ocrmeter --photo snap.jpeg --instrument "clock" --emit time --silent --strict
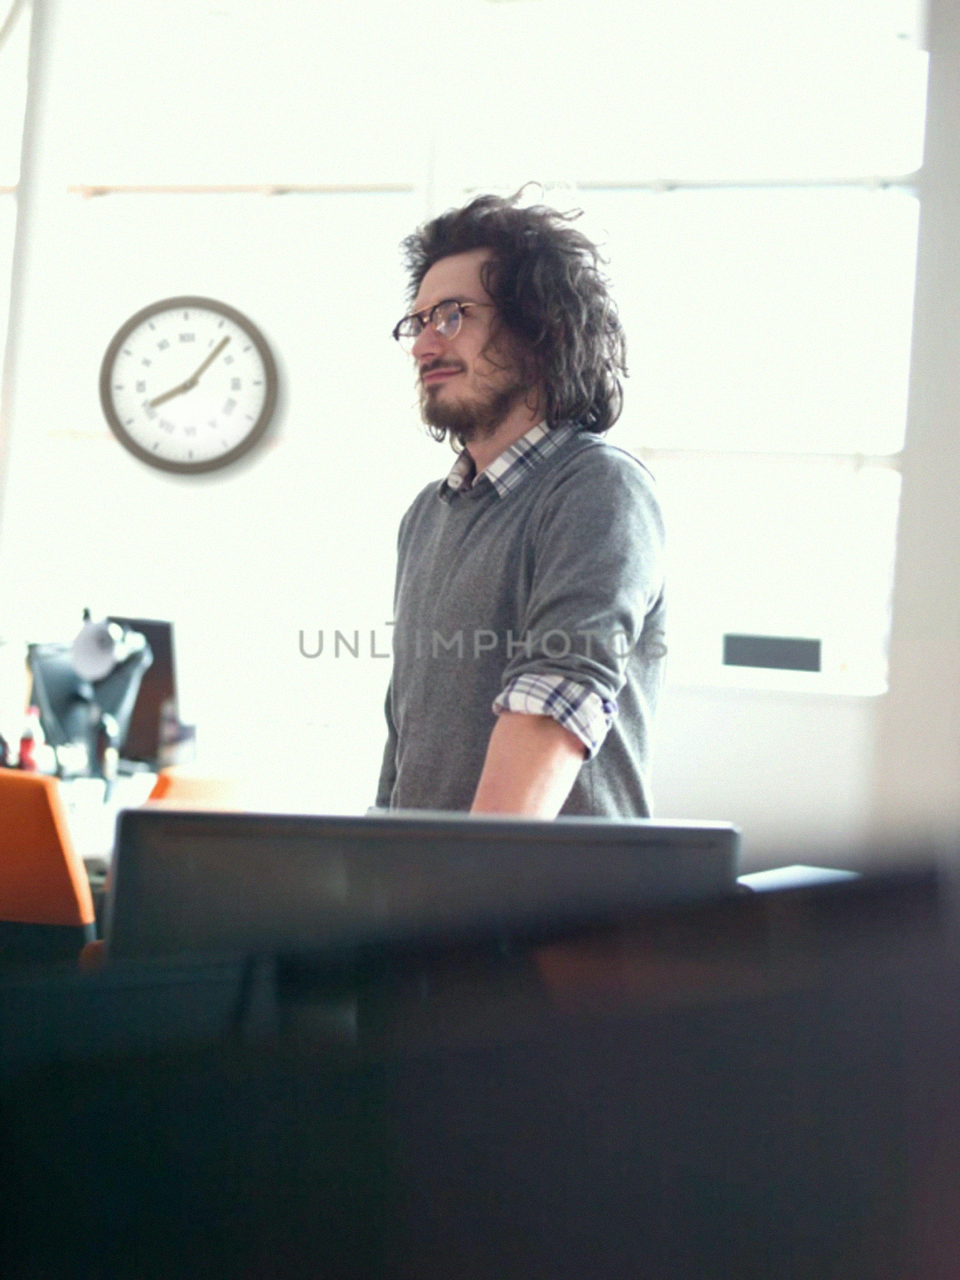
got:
8:07
